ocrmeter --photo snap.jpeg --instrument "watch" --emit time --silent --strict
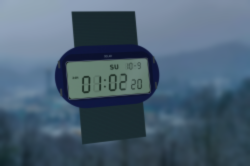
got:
1:02:20
